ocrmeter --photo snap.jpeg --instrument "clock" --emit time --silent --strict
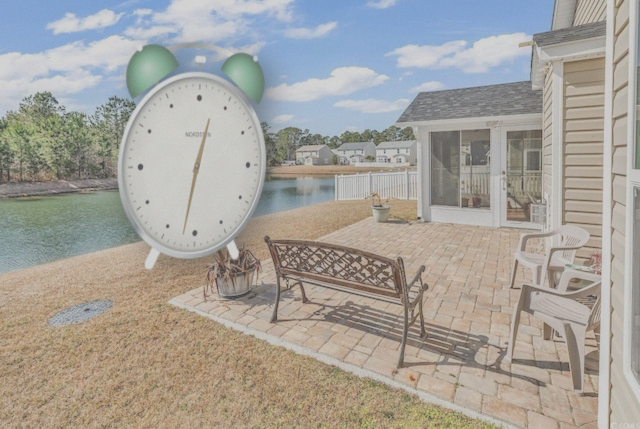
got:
12:32
